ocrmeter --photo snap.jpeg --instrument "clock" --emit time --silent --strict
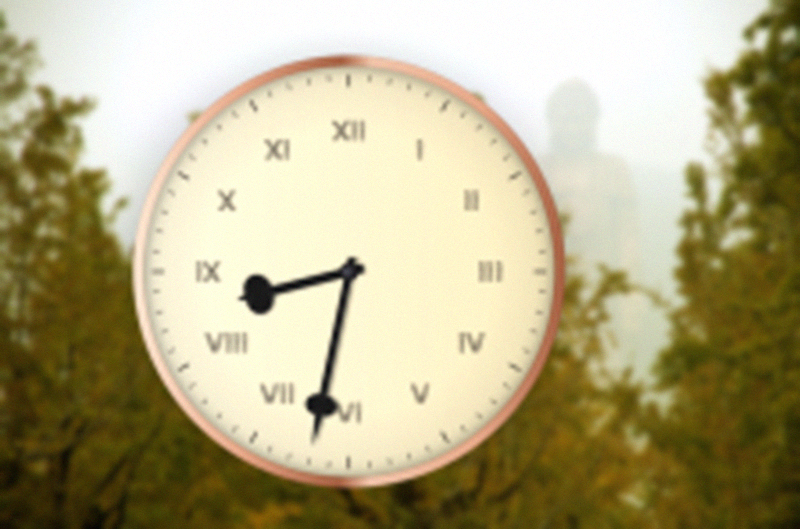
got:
8:32
